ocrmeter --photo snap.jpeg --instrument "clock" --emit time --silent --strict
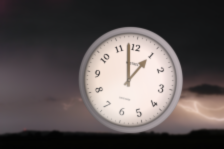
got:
12:58
